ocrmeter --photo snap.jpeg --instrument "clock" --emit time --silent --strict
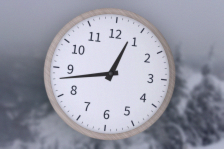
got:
12:43
